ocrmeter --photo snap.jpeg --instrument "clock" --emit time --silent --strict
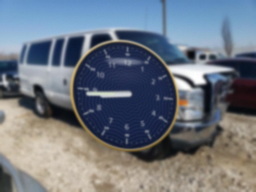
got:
8:44
